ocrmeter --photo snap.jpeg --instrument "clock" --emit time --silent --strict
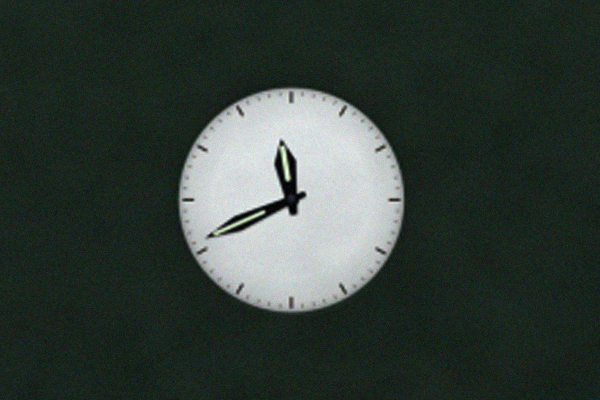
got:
11:41
